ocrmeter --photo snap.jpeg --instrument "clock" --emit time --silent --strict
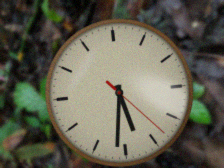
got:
5:31:23
